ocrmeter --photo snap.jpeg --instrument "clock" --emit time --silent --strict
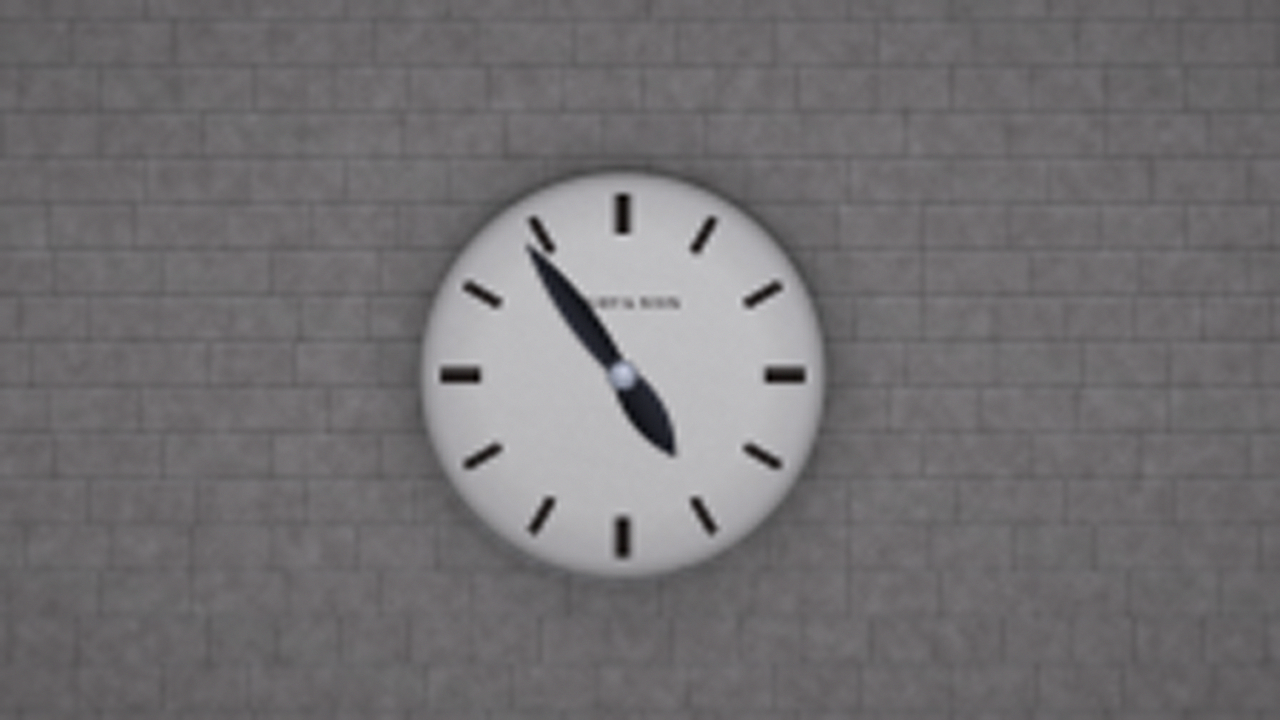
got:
4:54
